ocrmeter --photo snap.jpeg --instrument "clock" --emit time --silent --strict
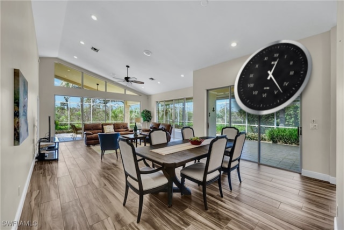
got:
12:23
